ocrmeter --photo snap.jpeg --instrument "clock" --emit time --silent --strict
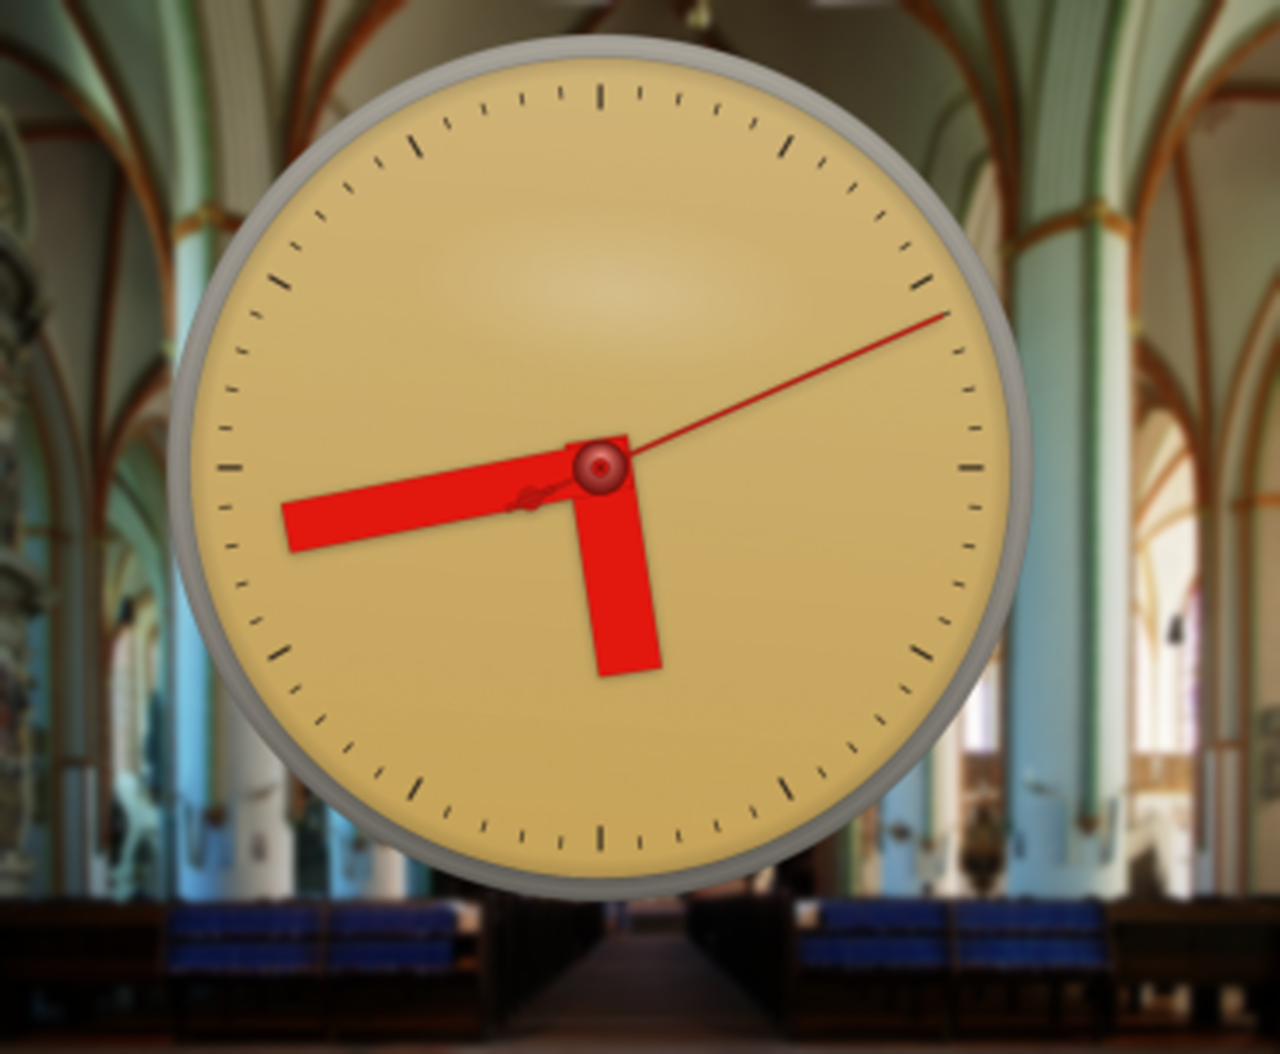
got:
5:43:11
